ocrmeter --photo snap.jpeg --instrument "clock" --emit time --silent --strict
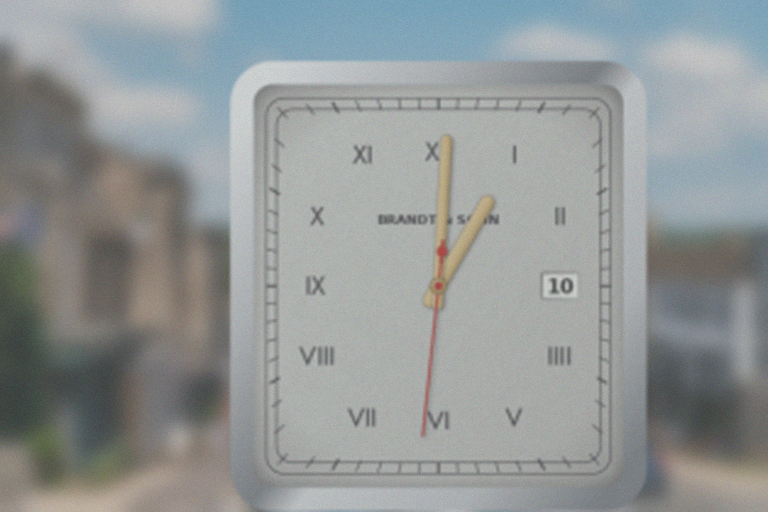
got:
1:00:31
